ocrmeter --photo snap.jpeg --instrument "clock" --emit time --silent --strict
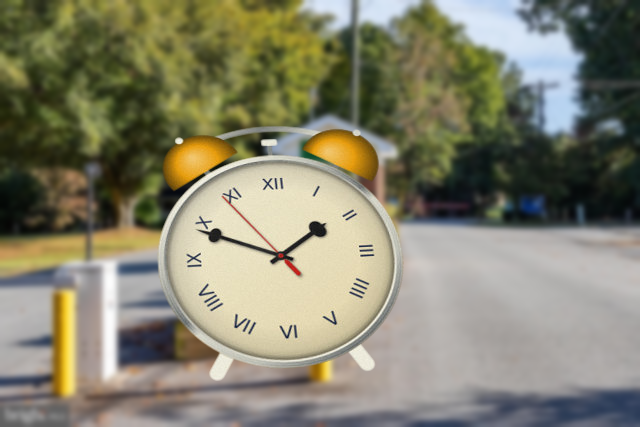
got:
1:48:54
